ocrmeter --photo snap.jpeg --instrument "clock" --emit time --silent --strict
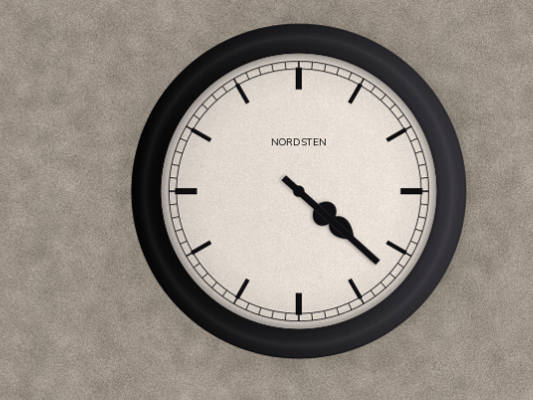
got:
4:22
